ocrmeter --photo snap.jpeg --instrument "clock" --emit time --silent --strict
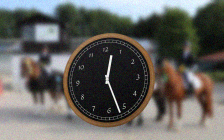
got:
12:27
